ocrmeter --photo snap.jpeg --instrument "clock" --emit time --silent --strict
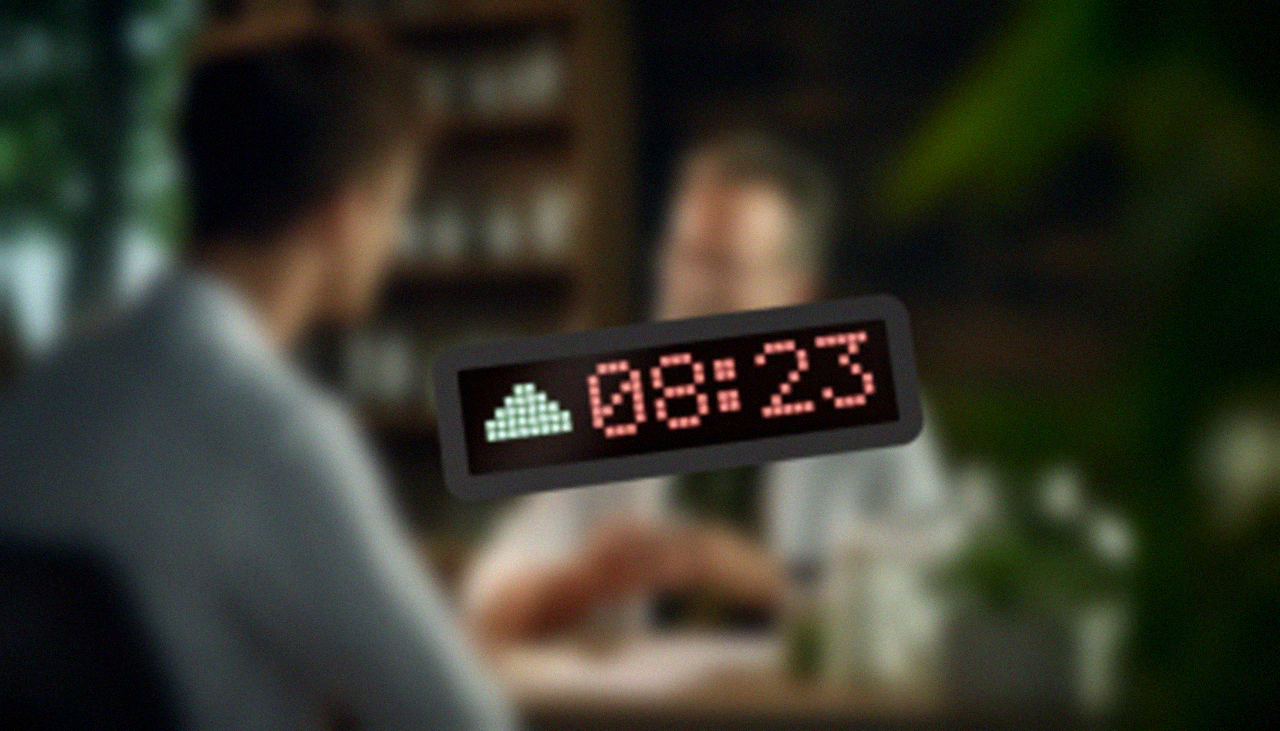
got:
8:23
